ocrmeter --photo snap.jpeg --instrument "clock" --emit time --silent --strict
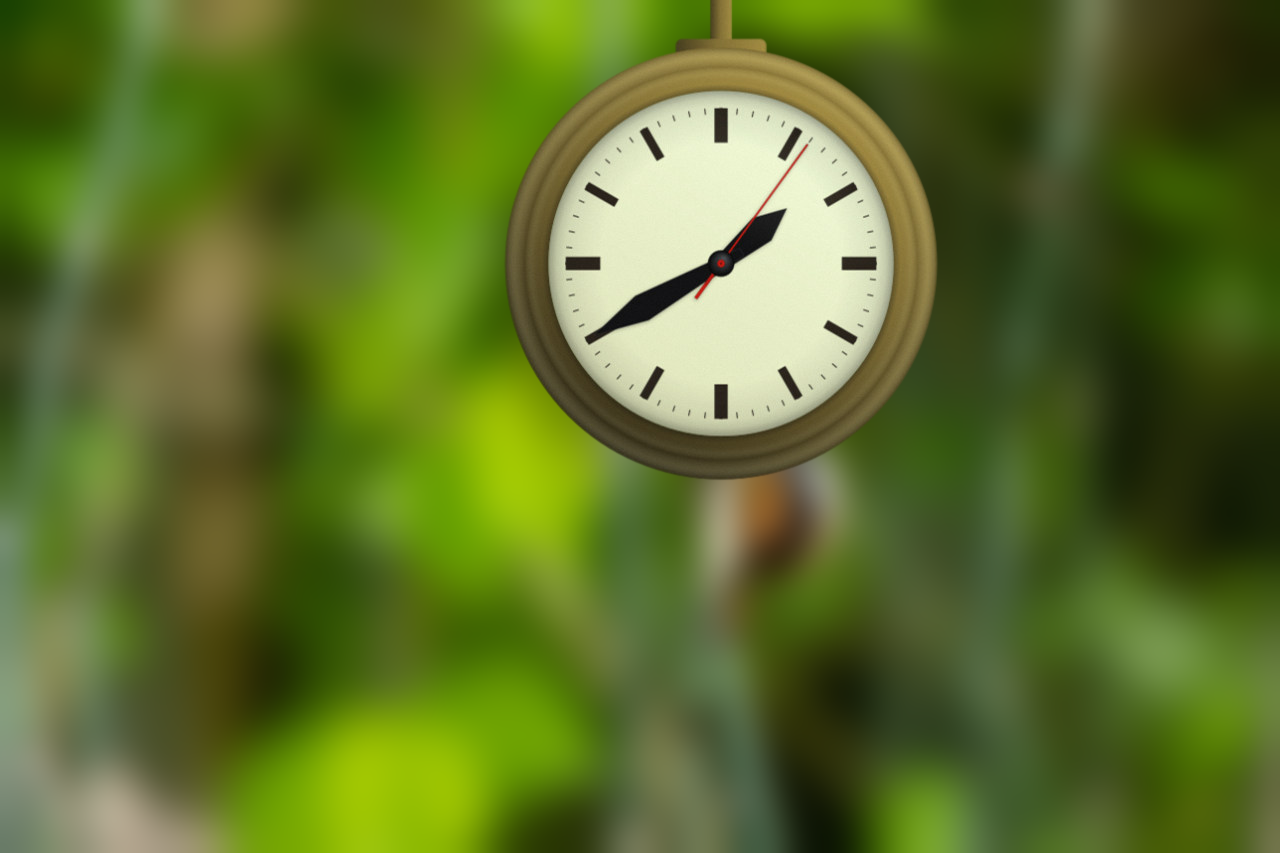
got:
1:40:06
